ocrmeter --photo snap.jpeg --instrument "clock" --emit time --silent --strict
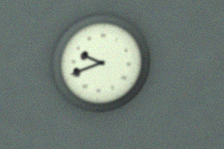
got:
9:41
